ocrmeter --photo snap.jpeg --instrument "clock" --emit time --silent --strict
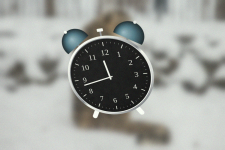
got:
11:43
